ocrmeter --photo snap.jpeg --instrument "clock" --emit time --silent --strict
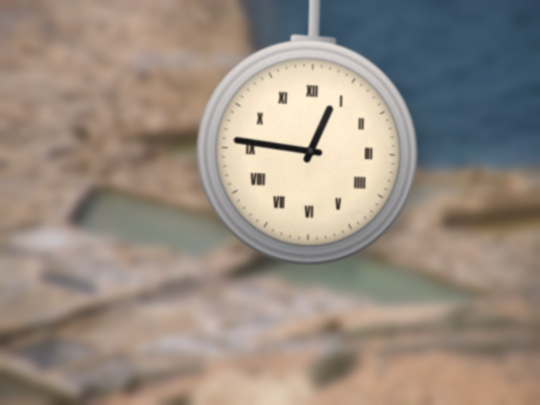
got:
12:46
